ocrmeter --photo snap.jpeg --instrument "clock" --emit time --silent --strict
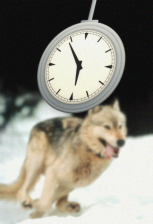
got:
5:54
